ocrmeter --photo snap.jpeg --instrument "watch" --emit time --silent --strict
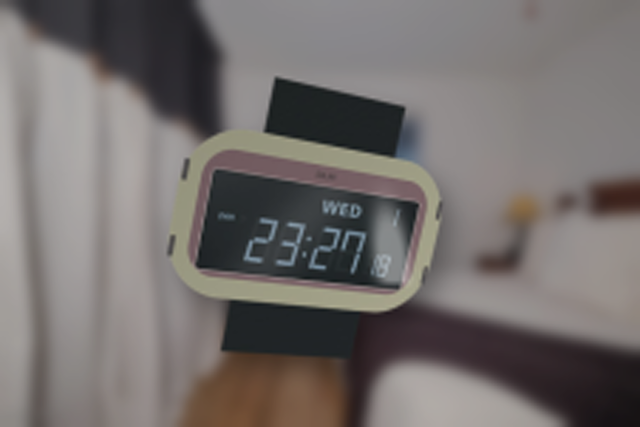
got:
23:27:18
